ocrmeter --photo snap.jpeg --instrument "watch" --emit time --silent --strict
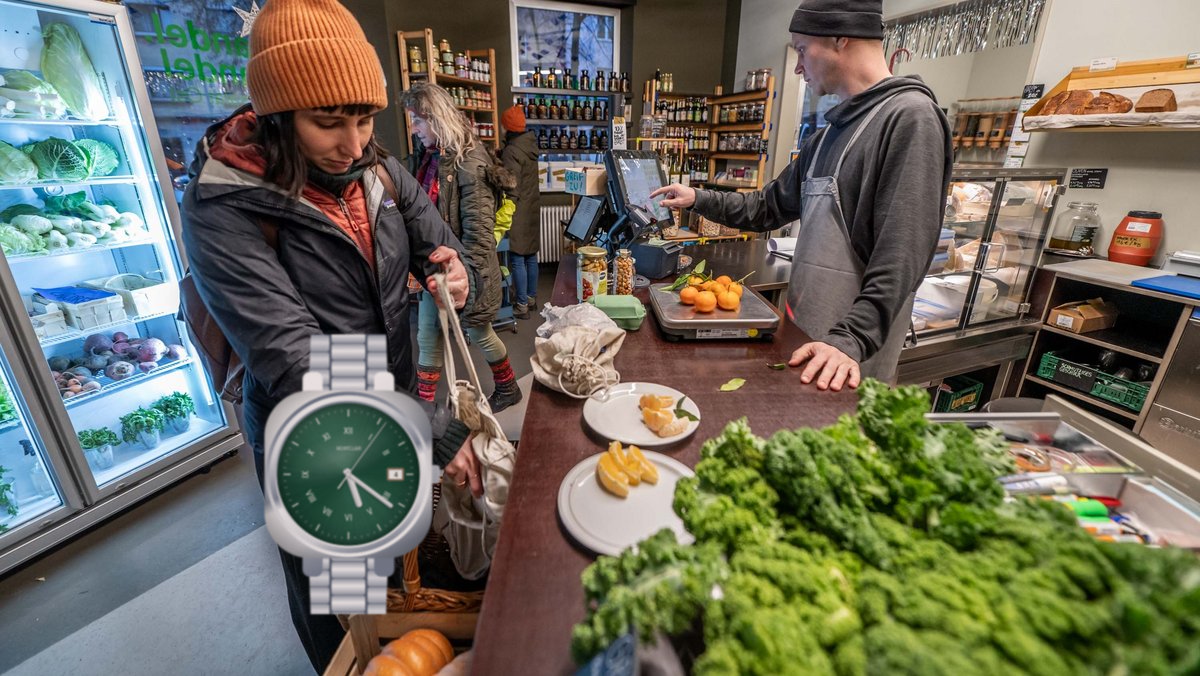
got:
5:21:06
